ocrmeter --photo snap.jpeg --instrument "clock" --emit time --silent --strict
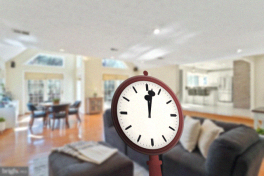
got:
12:02
